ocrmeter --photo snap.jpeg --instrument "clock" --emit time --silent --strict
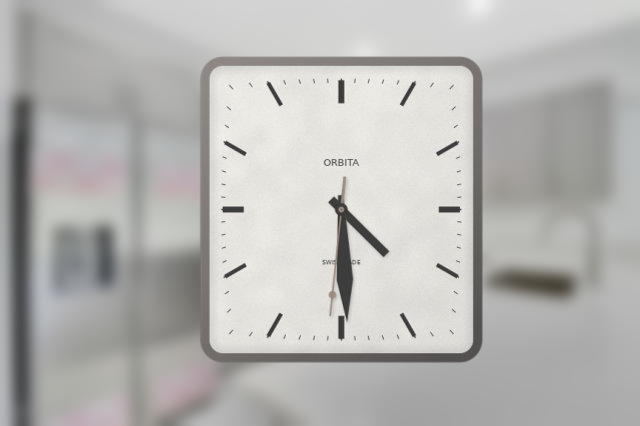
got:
4:29:31
